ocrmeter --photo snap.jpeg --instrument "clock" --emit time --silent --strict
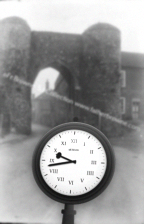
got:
9:43
